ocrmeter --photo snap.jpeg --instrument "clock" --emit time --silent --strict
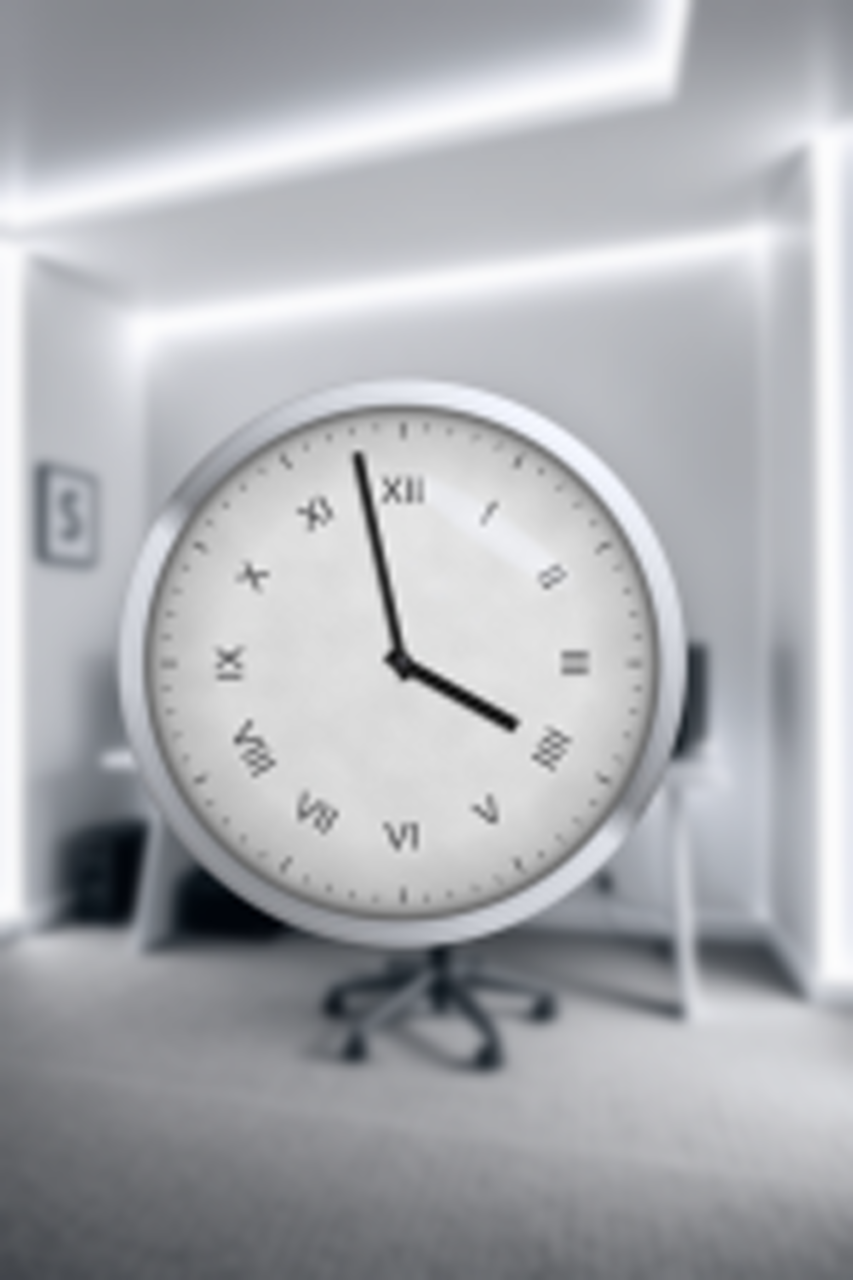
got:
3:58
